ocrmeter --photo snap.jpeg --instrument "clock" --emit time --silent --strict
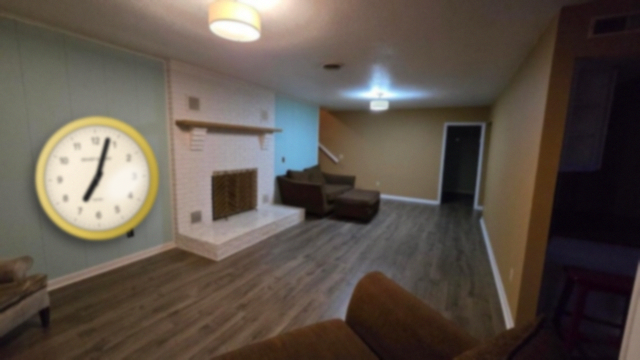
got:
7:03
